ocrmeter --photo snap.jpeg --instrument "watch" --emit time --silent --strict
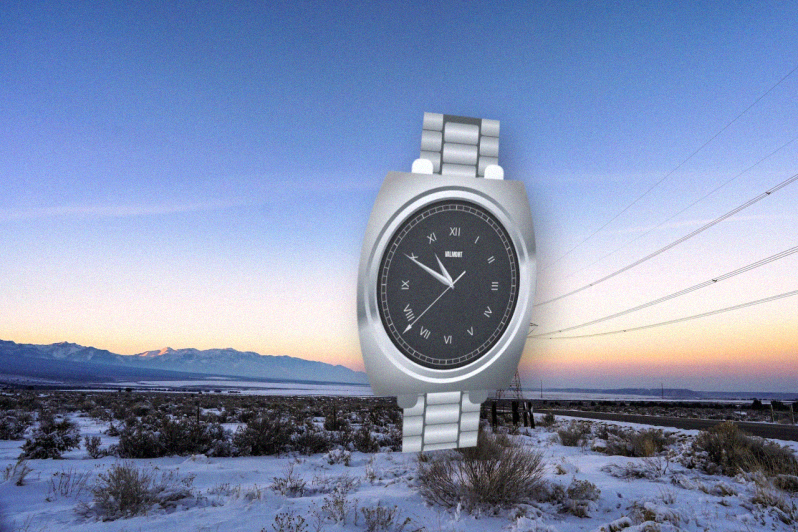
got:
10:49:38
